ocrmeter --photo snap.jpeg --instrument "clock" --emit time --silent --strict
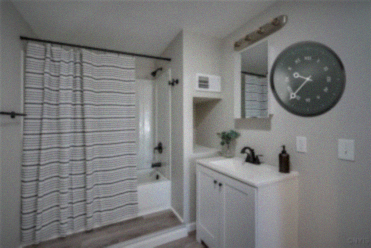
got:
9:37
